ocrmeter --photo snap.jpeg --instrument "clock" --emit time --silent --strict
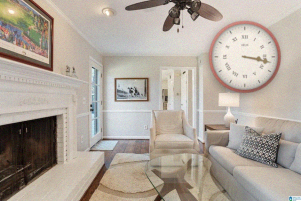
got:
3:17
